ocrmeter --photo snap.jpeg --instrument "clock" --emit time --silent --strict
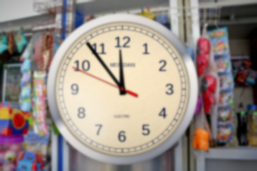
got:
11:53:49
